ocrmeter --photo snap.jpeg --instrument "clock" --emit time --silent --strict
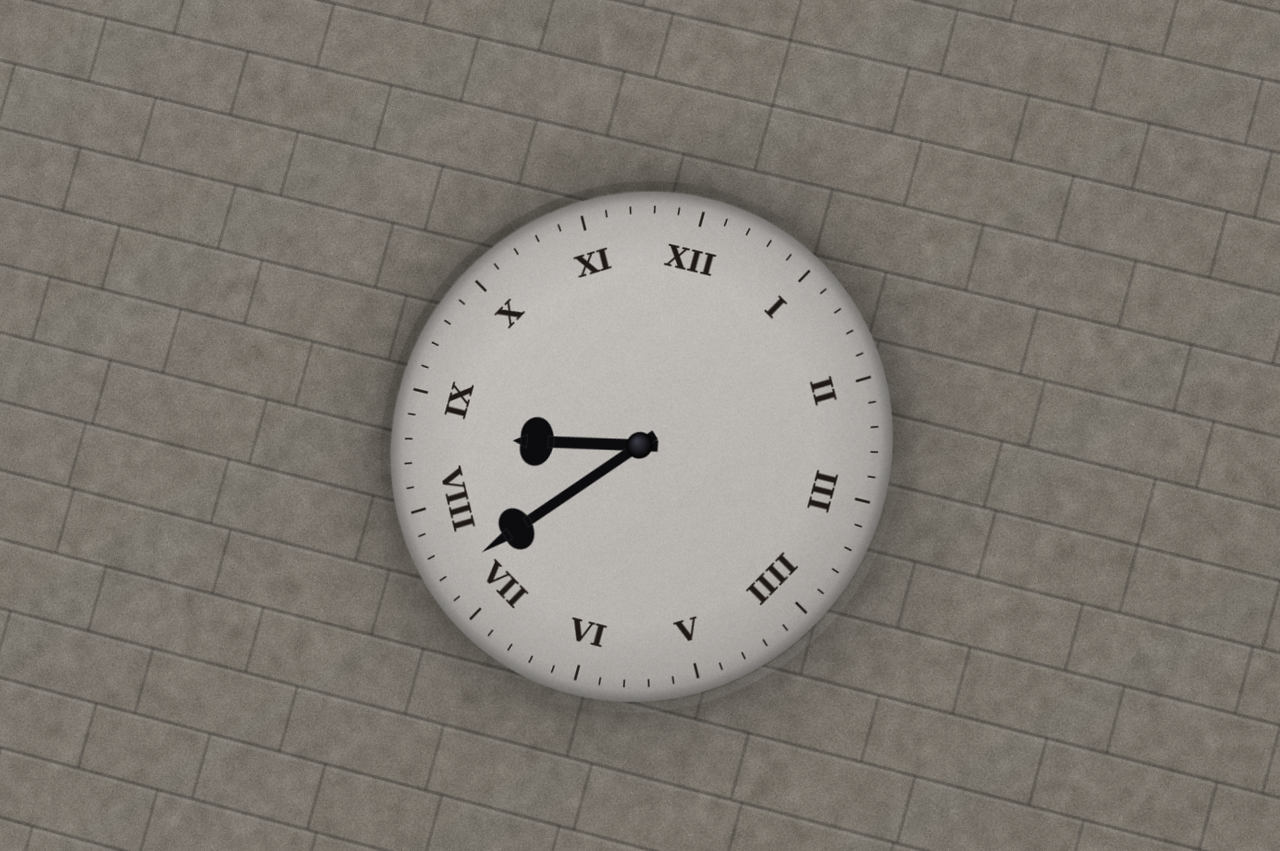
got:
8:37
